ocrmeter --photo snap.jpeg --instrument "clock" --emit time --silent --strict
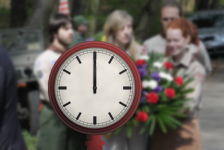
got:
12:00
